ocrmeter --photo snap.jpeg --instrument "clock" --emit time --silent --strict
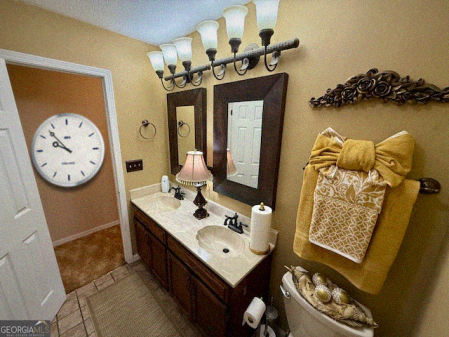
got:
9:53
